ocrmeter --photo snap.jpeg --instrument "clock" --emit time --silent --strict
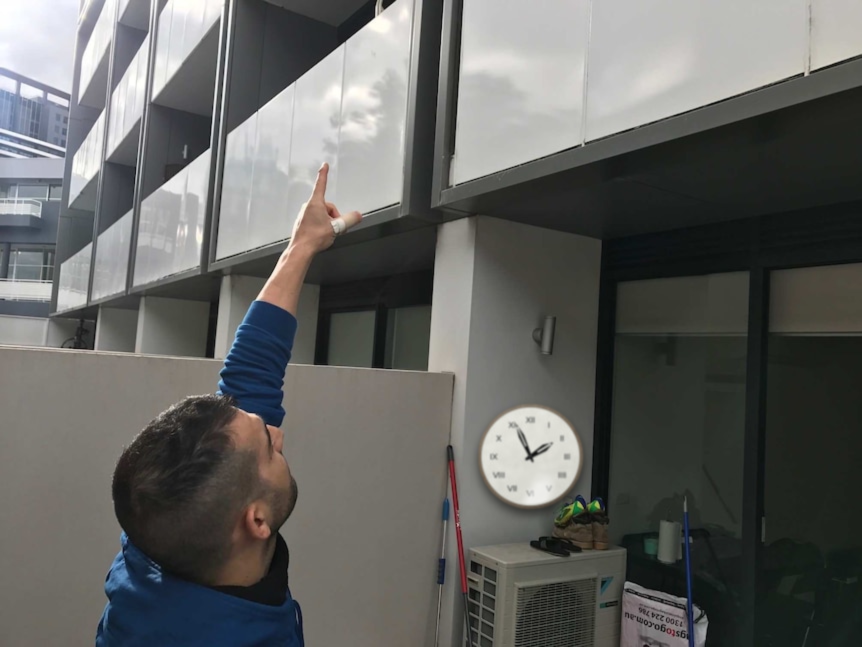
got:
1:56
